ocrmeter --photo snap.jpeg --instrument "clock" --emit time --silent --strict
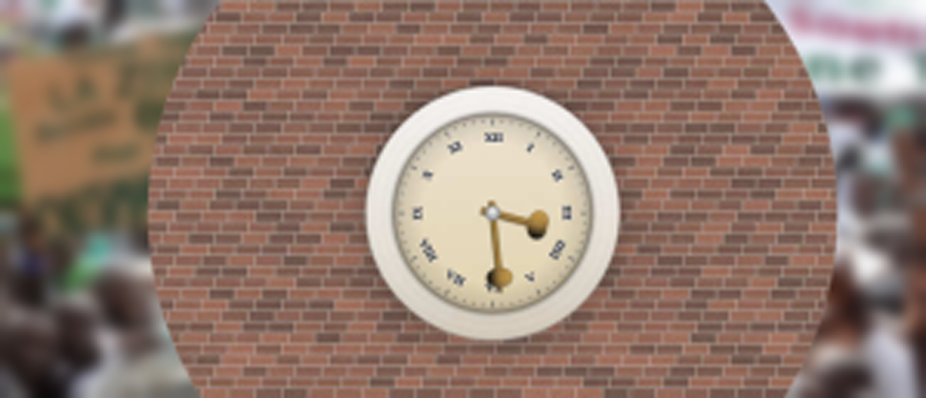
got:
3:29
